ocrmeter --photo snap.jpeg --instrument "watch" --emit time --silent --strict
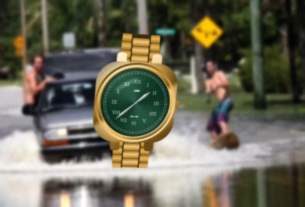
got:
1:38
